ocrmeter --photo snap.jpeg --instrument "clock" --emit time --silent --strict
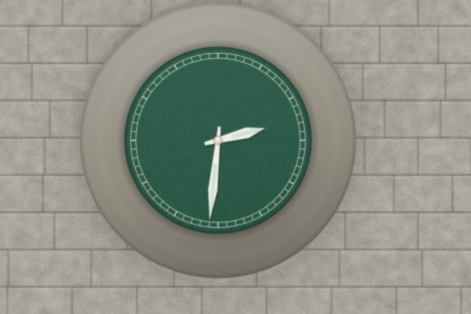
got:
2:31
